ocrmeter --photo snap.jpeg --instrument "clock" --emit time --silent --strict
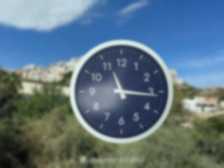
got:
11:16
